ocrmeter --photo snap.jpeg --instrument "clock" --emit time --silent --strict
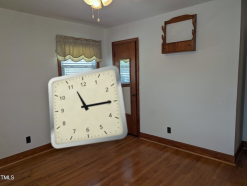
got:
11:15
